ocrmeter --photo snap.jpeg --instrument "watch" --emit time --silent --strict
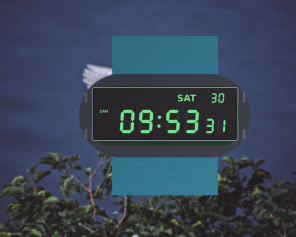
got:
9:53:31
